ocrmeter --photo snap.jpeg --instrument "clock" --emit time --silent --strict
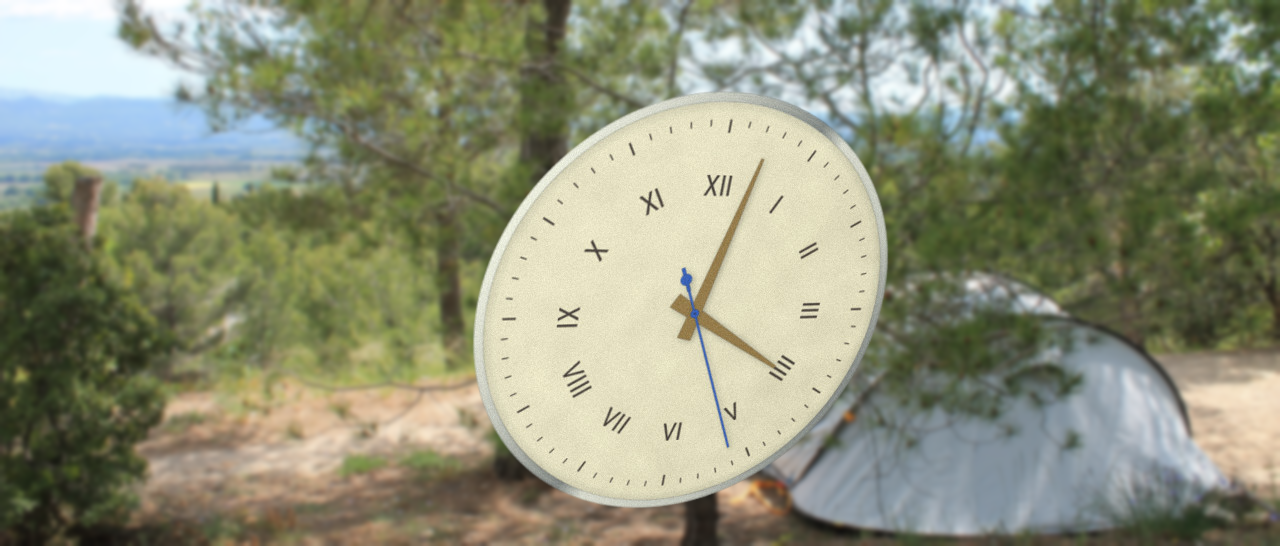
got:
4:02:26
